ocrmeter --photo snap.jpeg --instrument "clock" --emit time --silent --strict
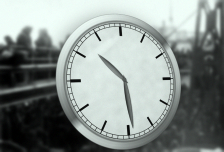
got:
10:29
